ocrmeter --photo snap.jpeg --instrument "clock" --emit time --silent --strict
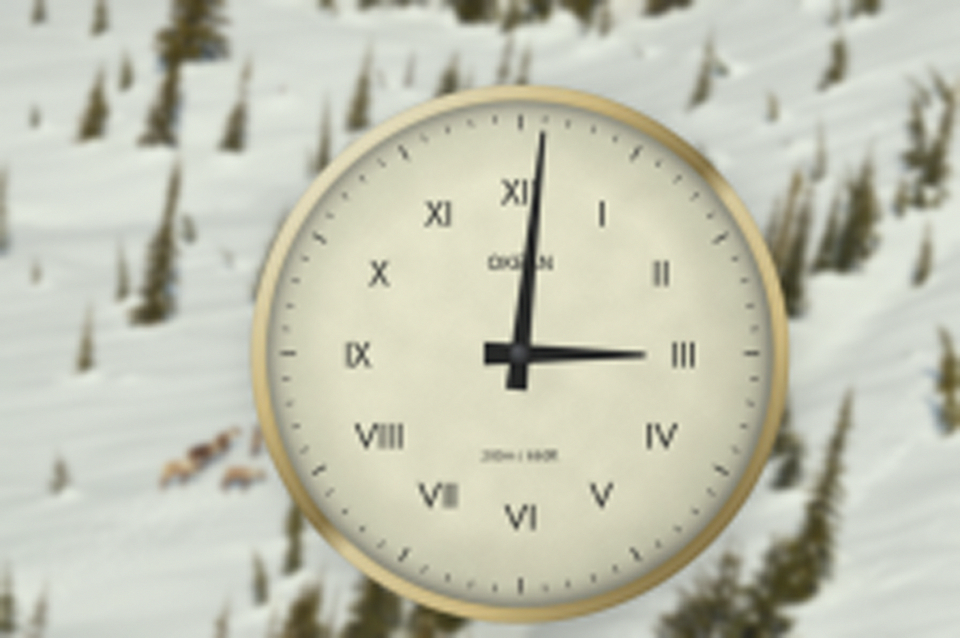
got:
3:01
